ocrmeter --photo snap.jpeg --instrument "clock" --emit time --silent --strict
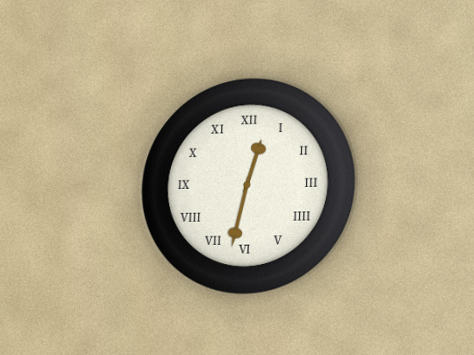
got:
12:32
